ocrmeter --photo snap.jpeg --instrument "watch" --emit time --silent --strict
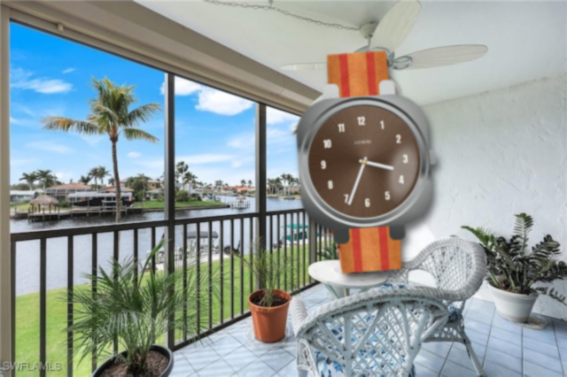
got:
3:34
